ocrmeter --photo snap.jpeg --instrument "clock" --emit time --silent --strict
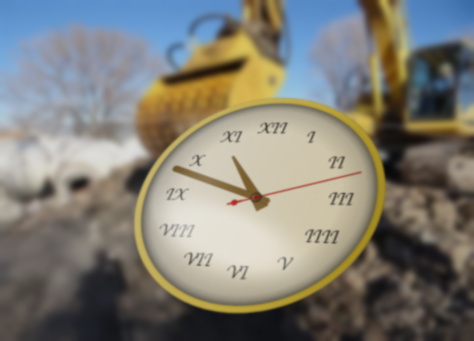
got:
10:48:12
